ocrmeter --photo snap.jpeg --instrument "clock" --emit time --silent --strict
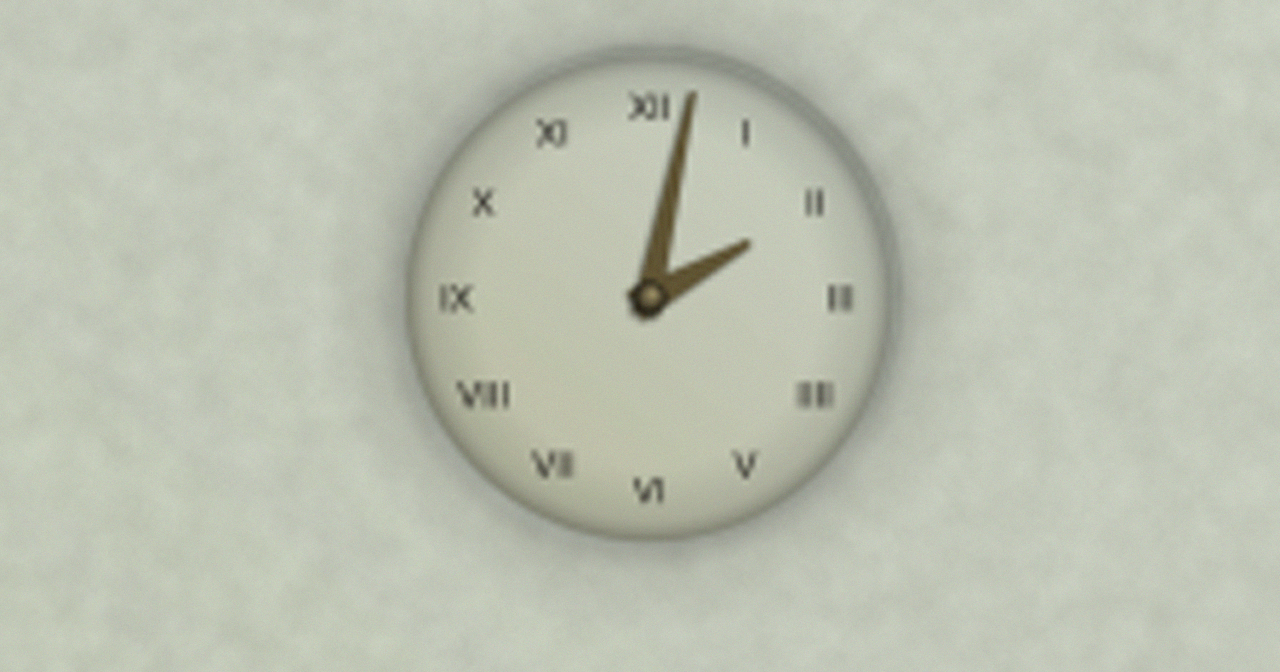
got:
2:02
